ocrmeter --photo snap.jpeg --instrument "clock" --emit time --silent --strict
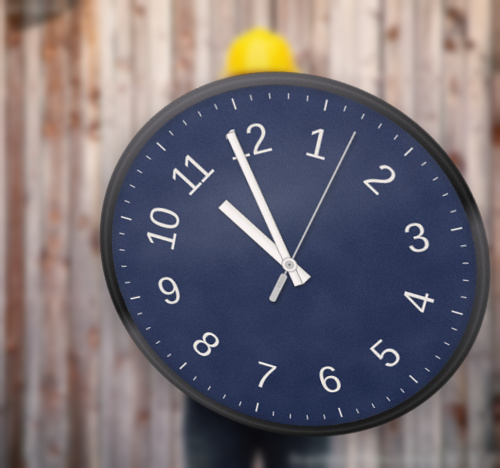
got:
10:59:07
